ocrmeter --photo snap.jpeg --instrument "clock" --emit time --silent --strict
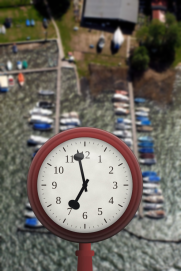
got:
6:58
